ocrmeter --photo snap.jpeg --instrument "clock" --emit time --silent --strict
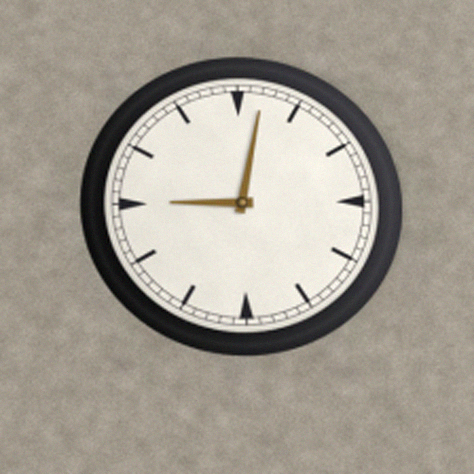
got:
9:02
